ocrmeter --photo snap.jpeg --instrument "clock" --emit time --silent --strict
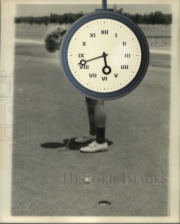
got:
5:42
